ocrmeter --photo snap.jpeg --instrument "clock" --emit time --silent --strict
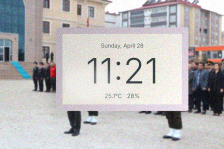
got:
11:21
